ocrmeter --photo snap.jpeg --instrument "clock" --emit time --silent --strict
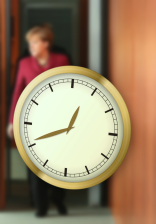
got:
12:41
